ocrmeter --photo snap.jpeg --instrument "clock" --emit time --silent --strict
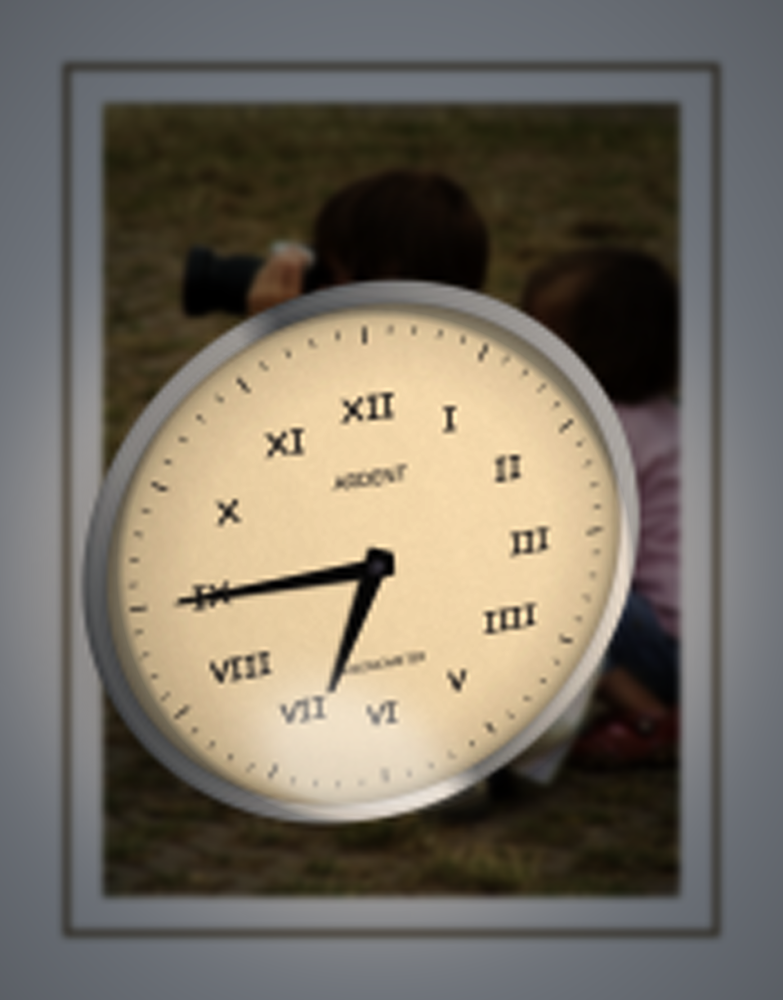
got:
6:45
